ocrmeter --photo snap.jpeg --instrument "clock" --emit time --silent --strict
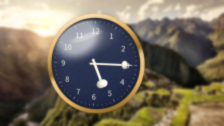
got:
5:15
